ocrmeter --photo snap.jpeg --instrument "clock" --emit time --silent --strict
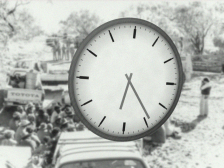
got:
6:24
